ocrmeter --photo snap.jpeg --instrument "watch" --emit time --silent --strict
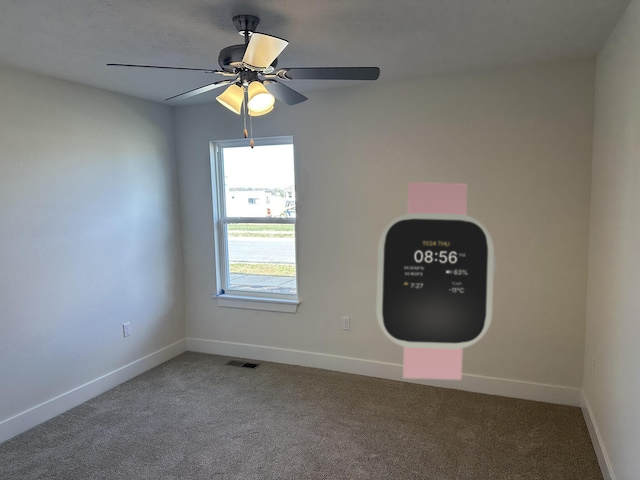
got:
8:56
